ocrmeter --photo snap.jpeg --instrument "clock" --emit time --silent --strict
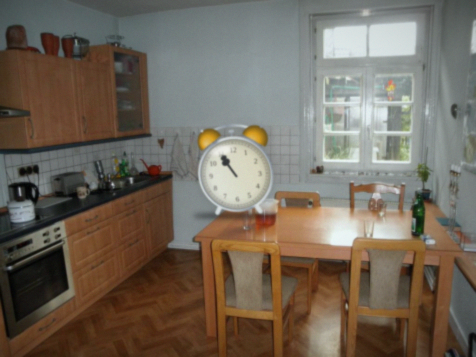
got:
10:55
